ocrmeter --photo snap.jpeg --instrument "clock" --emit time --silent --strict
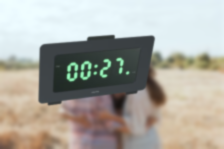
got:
0:27
